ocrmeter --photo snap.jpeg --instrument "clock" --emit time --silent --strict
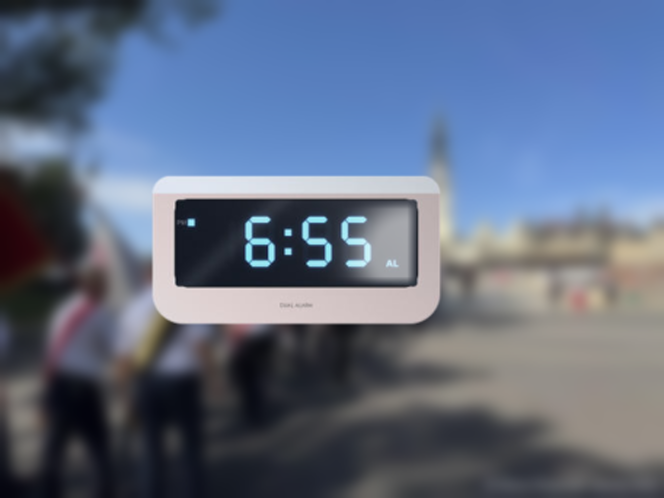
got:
6:55
